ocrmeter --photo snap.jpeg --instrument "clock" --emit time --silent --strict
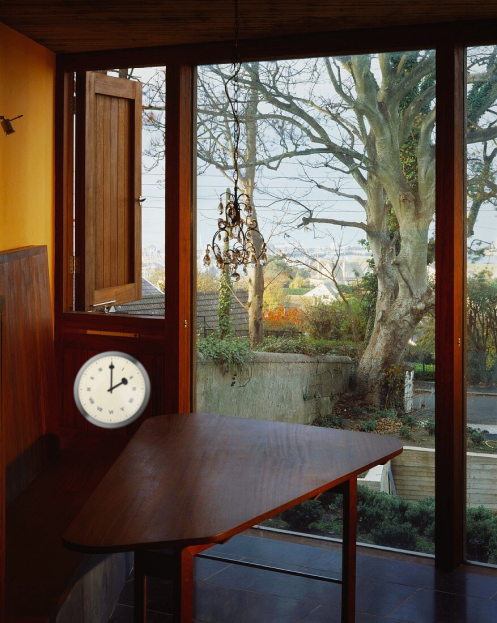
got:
2:00
